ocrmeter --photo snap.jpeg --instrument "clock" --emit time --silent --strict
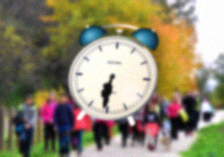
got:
6:31
